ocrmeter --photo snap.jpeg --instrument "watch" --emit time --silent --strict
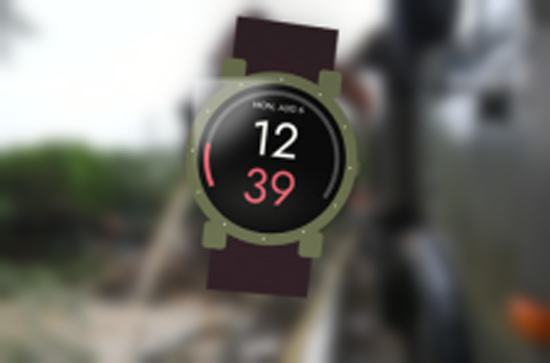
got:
12:39
